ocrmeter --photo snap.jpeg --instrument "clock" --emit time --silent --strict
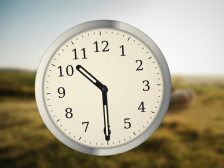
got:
10:30
